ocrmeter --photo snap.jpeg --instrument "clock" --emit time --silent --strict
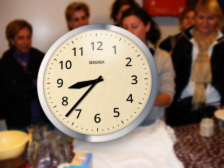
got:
8:37
